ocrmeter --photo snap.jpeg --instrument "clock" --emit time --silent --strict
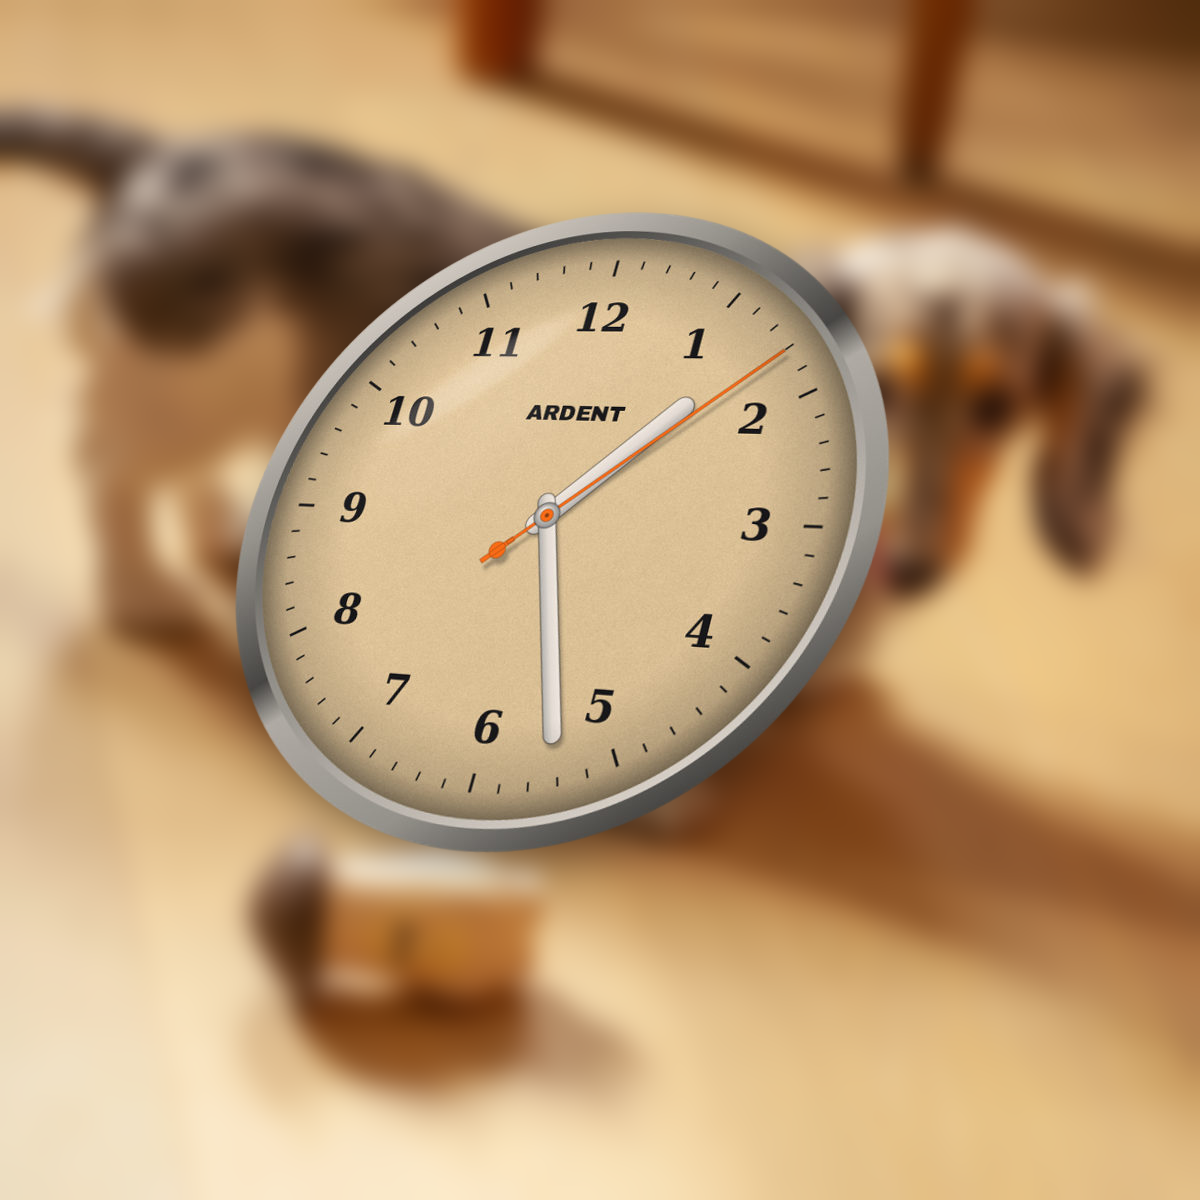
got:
1:27:08
